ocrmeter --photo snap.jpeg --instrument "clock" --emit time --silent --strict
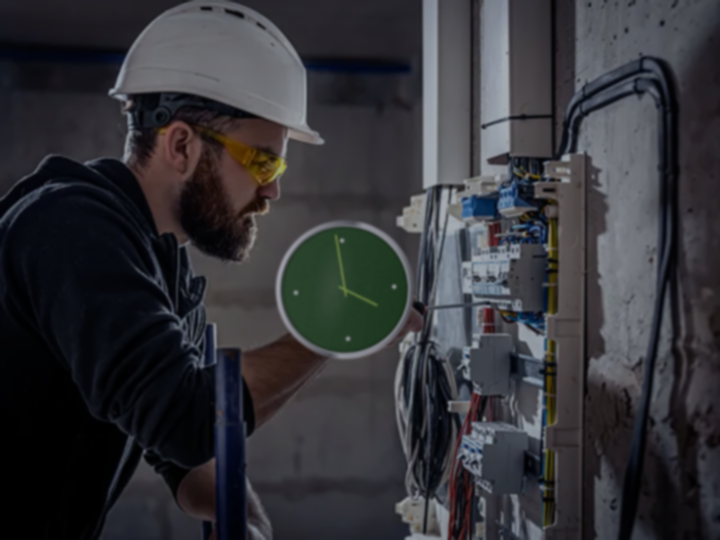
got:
3:59
